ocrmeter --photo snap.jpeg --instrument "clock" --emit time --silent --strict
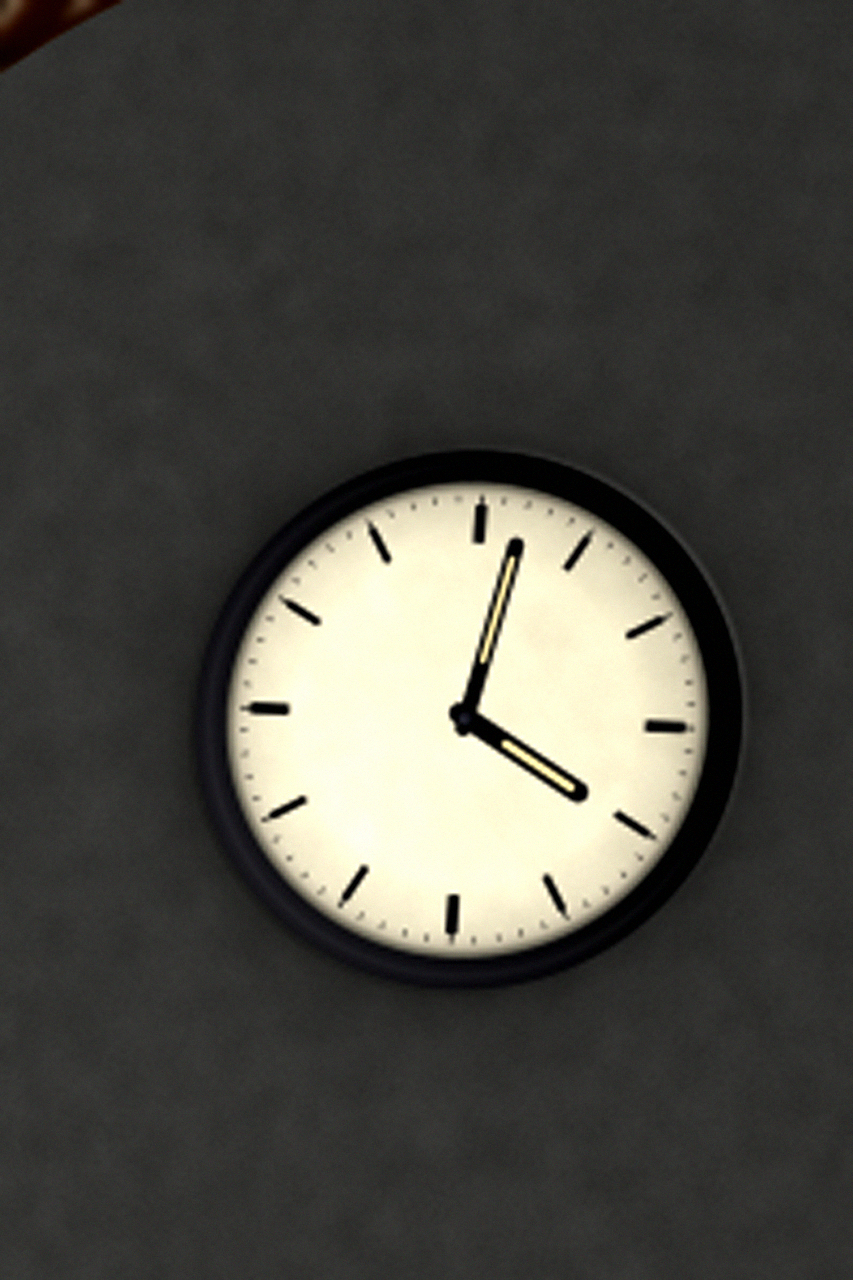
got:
4:02
